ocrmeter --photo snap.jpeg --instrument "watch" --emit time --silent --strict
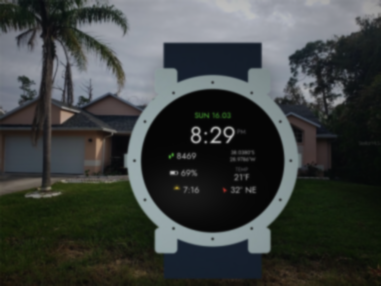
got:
8:29
